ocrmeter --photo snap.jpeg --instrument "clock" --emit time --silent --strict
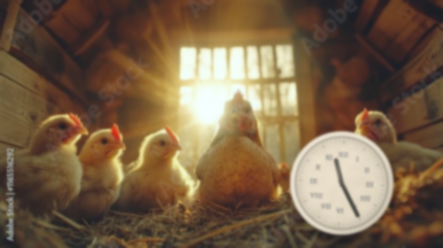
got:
11:25
